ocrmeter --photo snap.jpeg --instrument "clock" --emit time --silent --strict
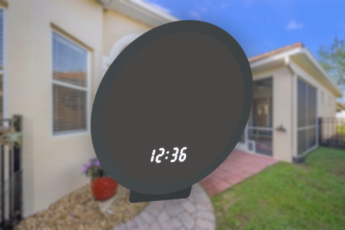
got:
12:36
